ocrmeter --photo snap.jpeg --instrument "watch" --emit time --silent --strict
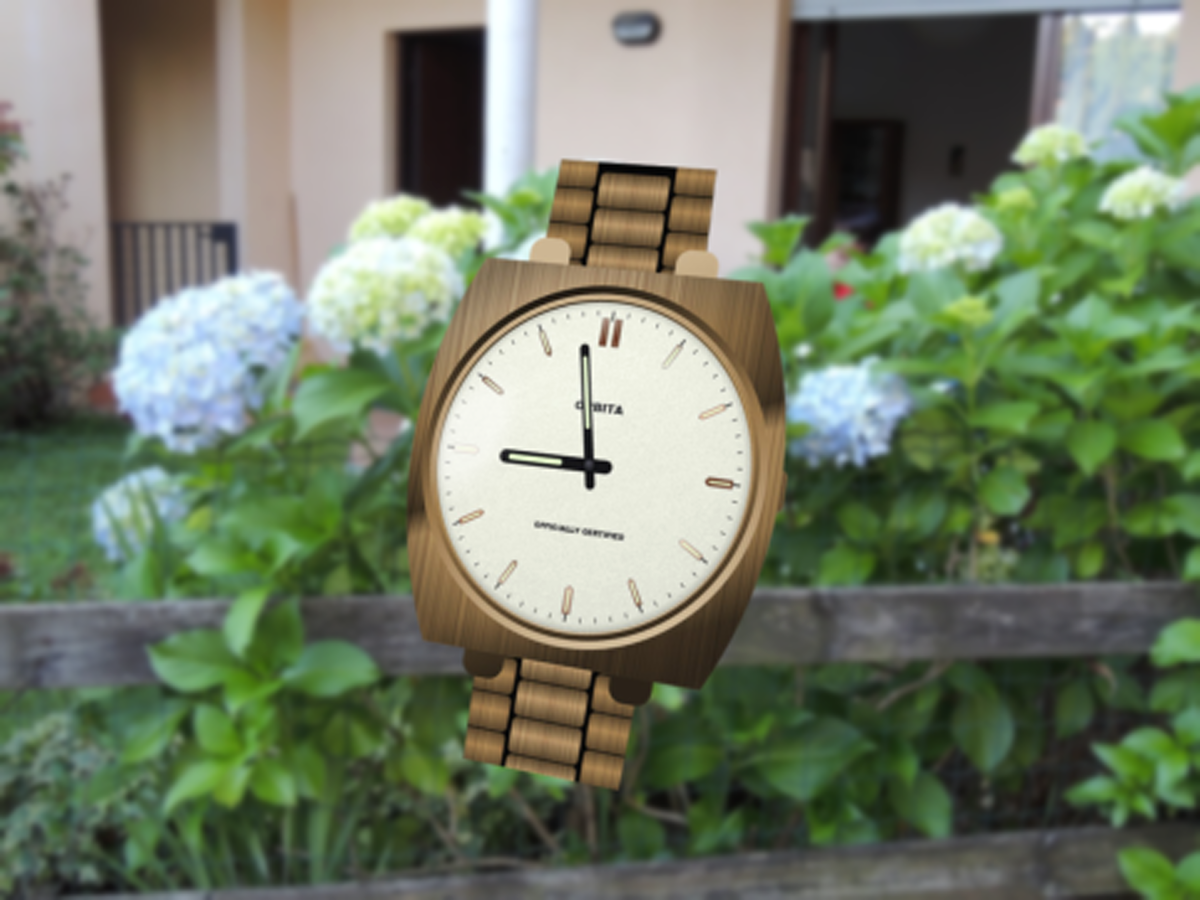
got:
8:58
